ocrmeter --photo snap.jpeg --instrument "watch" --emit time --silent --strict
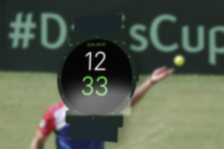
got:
12:33
